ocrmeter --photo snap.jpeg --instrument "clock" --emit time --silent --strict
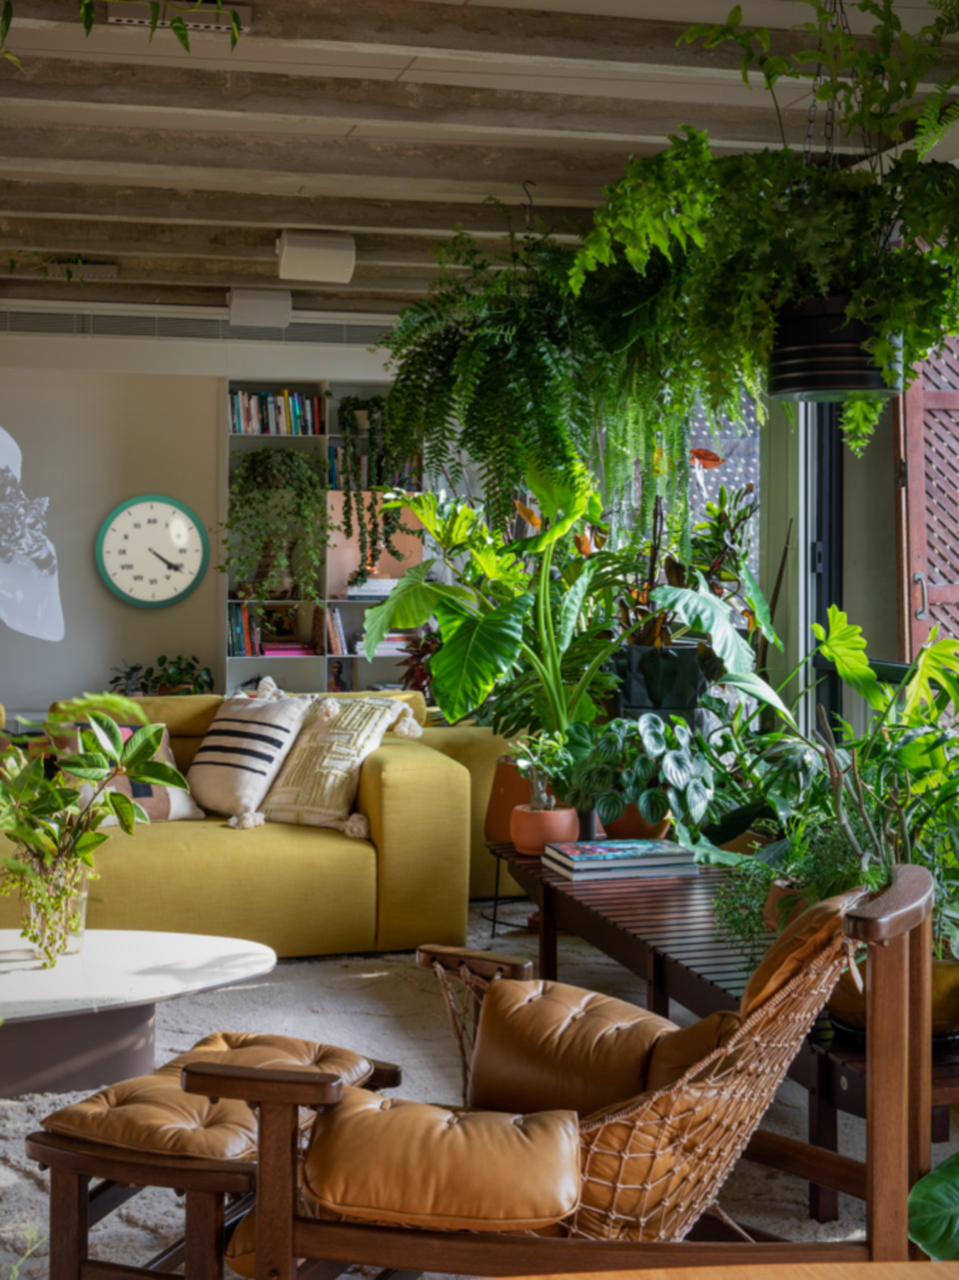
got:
4:21
